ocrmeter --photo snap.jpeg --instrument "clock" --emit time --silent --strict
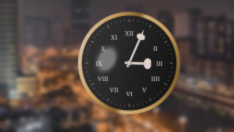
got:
3:04
